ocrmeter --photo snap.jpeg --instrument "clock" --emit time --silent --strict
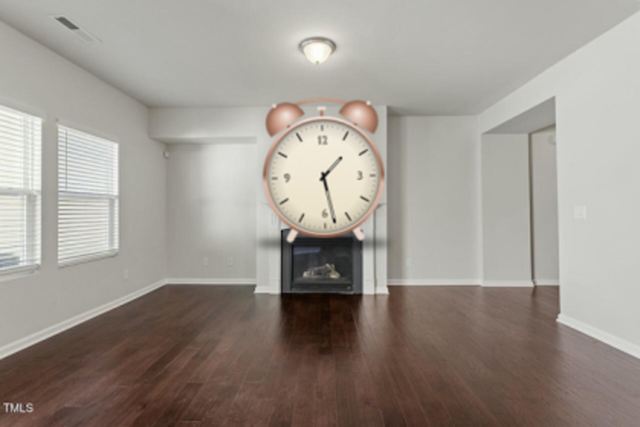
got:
1:28
